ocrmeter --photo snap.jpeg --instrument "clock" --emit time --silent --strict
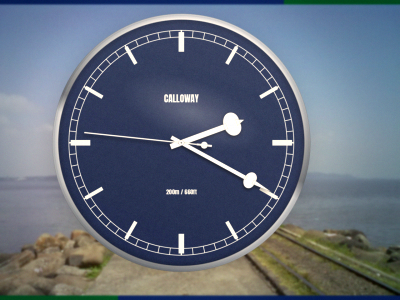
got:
2:19:46
